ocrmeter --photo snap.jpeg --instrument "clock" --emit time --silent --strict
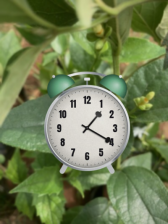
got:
1:20
